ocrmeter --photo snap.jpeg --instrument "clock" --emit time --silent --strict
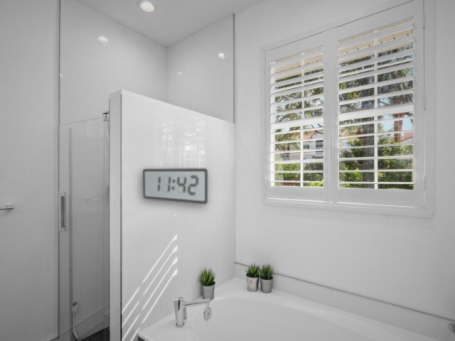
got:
11:42
